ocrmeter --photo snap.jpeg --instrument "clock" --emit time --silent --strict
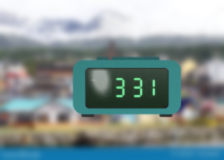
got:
3:31
